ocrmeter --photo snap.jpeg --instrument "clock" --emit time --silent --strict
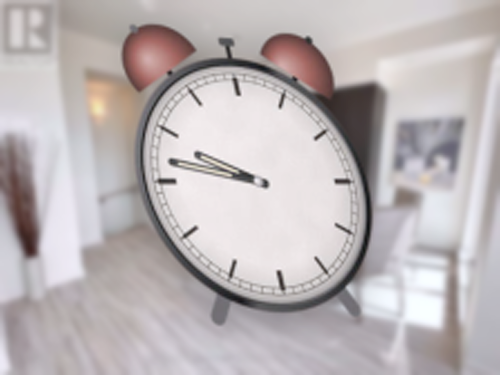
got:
9:47
